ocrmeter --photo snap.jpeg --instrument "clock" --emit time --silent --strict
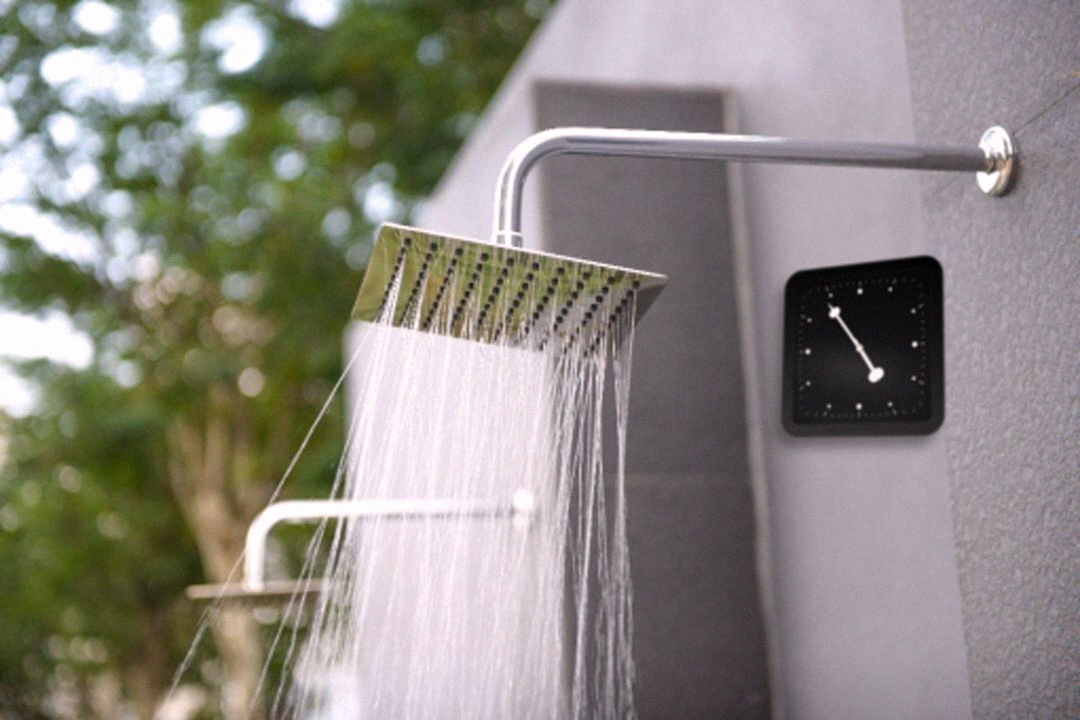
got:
4:54
